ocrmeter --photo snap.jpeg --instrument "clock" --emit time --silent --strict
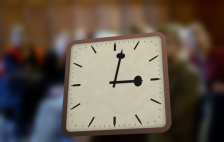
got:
3:02
